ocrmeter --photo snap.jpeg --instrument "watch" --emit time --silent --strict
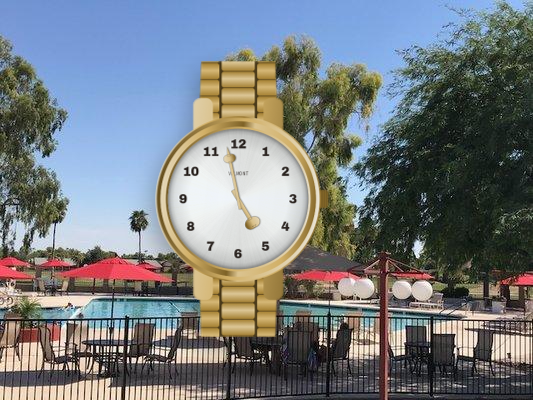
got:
4:58
